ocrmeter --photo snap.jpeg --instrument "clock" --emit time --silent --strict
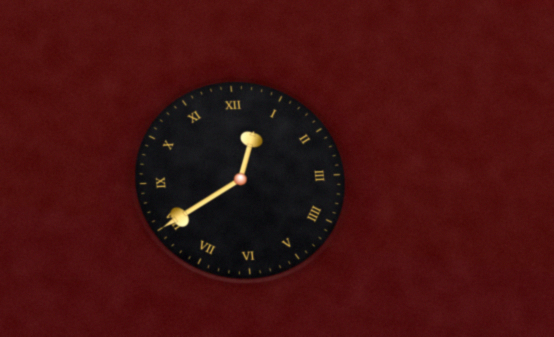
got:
12:40
